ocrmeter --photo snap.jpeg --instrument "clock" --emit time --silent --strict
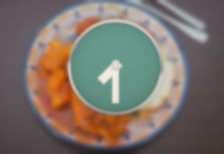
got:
7:30
